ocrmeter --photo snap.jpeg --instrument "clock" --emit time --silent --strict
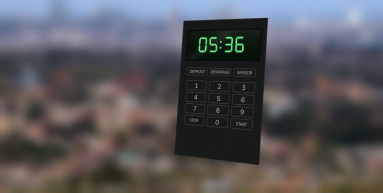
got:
5:36
